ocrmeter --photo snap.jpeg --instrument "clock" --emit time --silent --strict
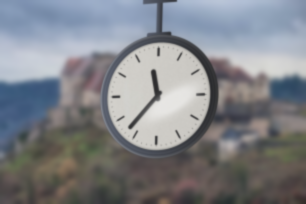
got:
11:37
